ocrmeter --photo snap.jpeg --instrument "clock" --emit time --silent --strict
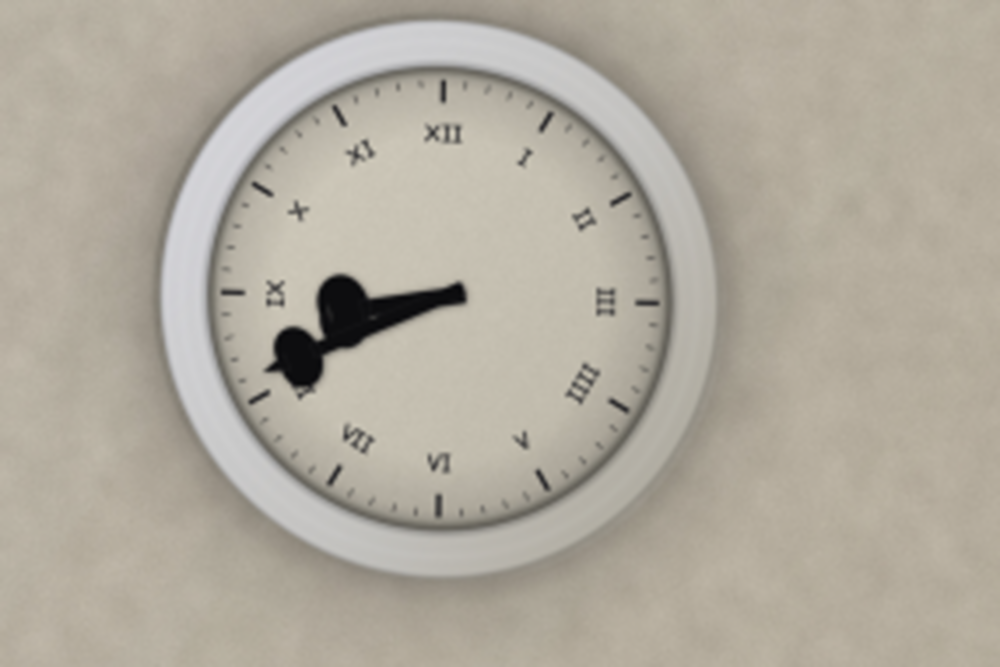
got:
8:41
